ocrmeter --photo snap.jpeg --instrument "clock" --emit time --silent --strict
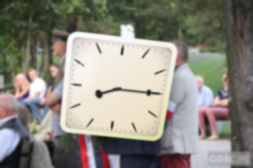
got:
8:15
